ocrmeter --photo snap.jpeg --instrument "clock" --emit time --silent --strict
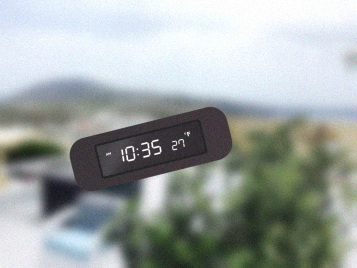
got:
10:35
